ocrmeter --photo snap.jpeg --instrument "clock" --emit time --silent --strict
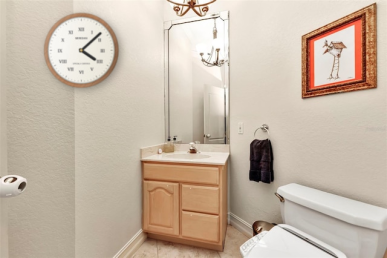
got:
4:08
